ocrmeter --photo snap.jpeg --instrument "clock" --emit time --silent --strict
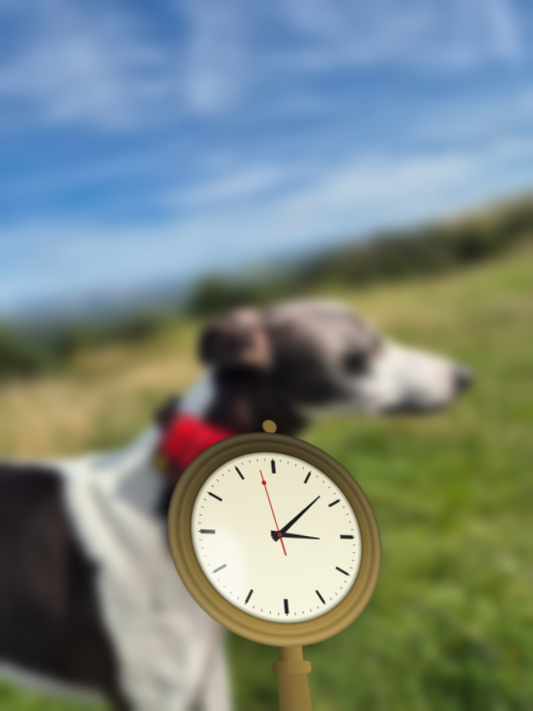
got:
3:07:58
